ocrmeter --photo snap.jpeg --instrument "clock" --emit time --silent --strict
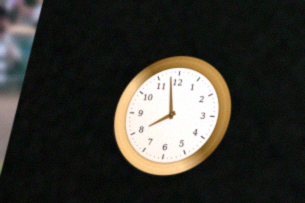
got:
7:58
